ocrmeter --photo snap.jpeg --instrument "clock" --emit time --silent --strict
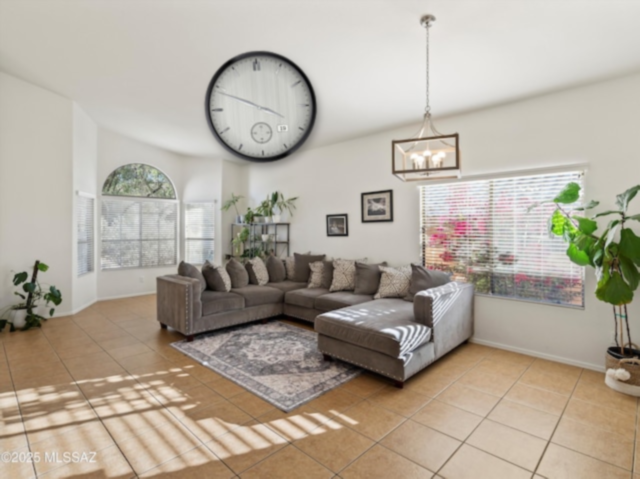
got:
3:49
